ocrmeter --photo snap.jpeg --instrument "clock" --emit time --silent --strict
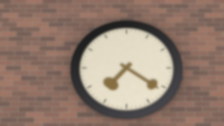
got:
7:21
